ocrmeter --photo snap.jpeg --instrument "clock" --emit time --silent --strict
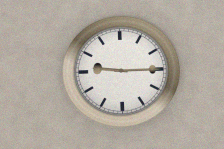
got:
9:15
